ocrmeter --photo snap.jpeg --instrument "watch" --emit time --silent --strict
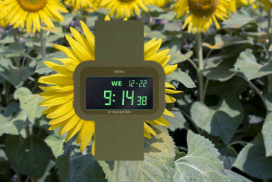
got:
9:14:38
